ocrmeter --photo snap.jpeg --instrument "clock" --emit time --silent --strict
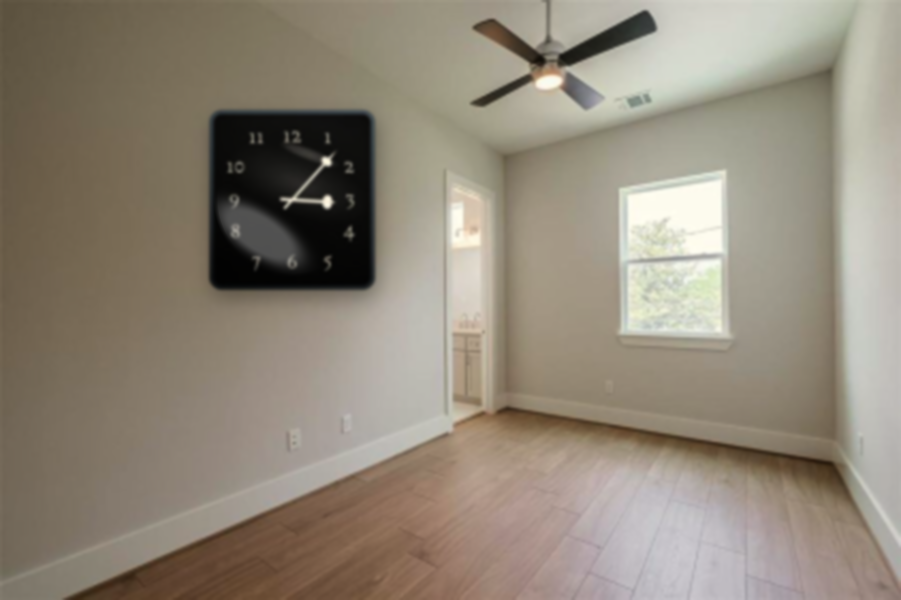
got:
3:07
